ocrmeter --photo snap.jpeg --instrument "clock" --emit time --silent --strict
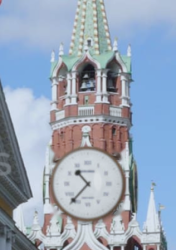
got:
10:37
